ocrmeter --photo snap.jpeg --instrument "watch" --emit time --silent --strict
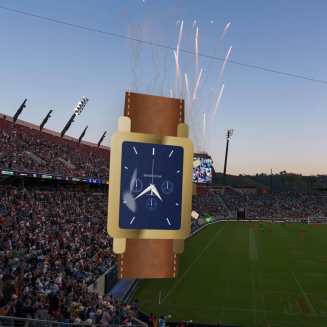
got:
4:39
